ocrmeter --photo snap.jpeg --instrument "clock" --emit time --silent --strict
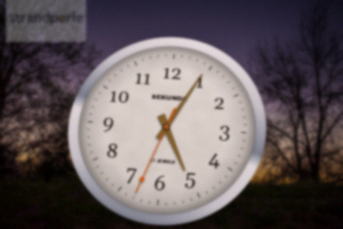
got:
5:04:33
